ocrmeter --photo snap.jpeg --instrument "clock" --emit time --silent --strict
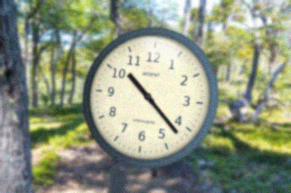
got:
10:22
